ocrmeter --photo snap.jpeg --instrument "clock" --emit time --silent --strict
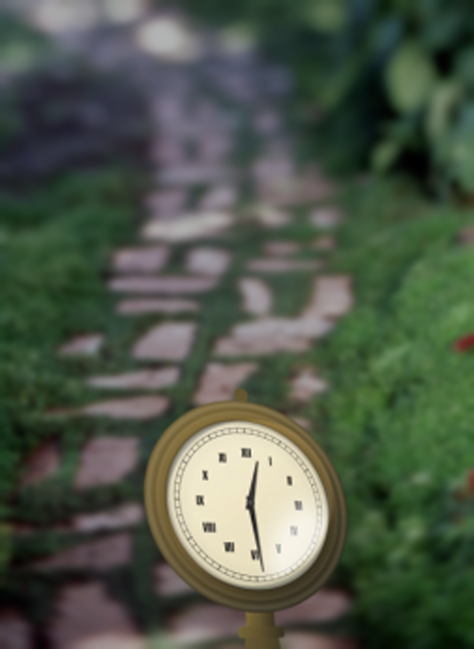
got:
12:29
